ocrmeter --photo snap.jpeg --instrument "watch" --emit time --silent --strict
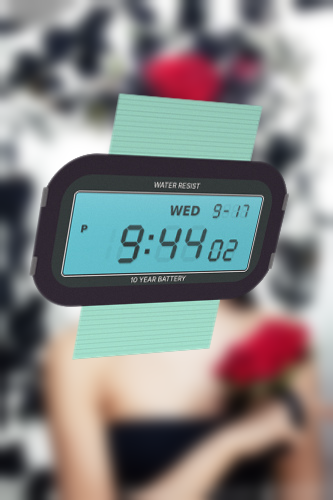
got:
9:44:02
